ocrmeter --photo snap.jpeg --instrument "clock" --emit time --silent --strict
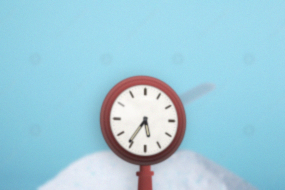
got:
5:36
